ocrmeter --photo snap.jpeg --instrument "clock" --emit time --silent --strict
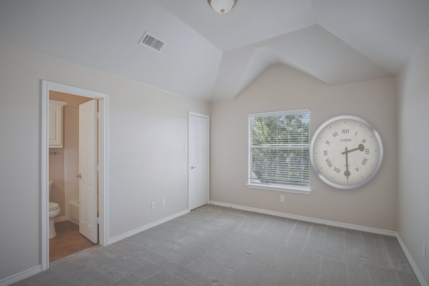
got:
2:30
